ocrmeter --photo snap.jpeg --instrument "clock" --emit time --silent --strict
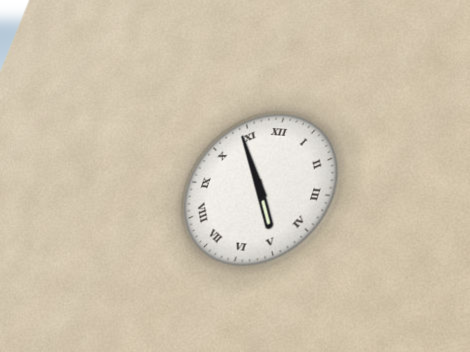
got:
4:54
